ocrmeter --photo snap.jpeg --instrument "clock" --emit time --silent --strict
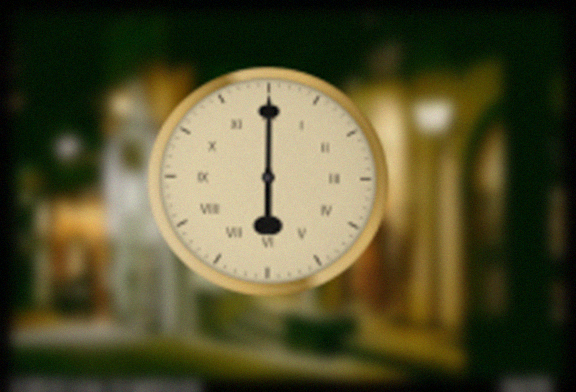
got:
6:00
